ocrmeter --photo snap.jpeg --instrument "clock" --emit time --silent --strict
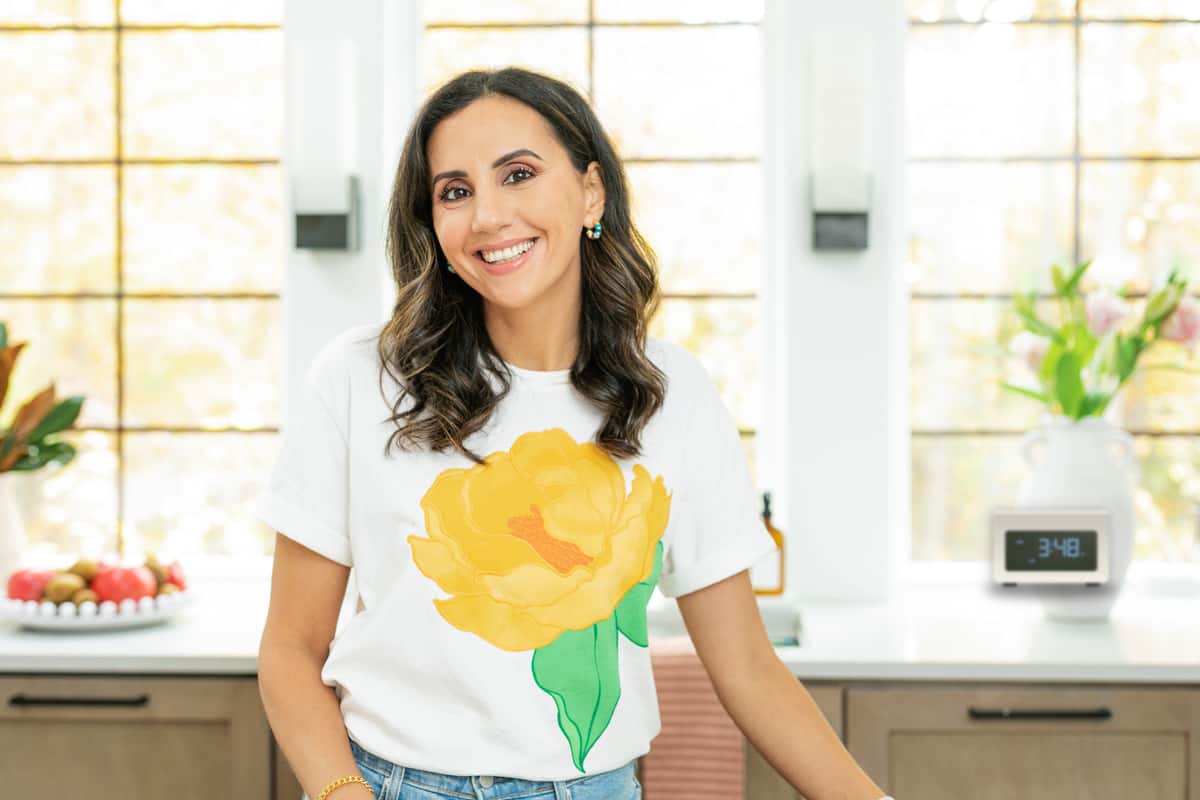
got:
3:48
